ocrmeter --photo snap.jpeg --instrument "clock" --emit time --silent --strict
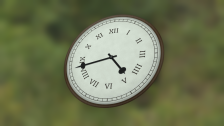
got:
4:43
